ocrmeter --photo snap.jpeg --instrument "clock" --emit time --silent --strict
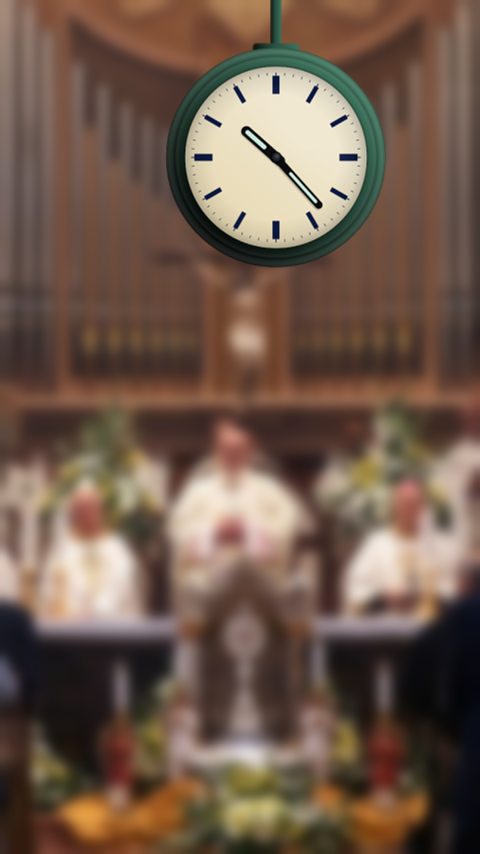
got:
10:23
